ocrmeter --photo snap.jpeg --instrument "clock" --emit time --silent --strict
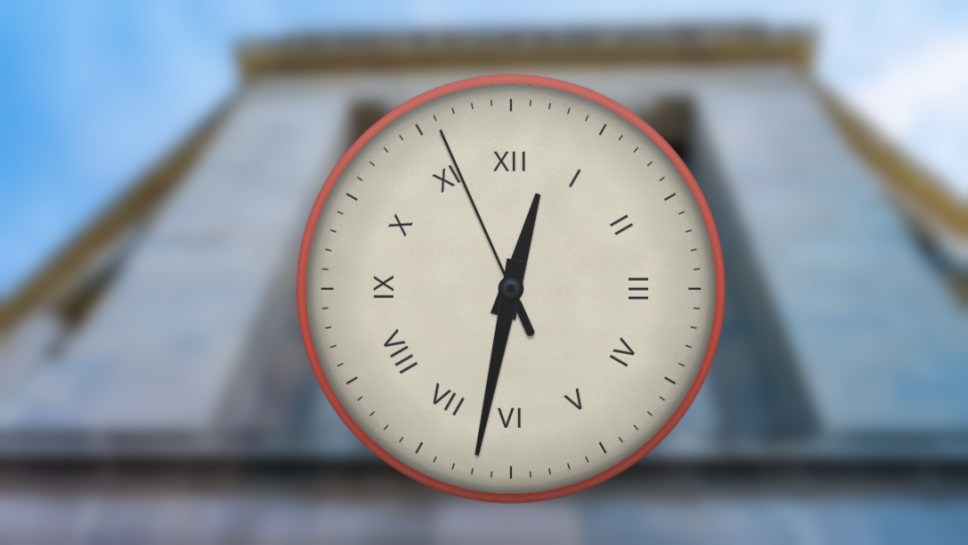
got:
12:31:56
